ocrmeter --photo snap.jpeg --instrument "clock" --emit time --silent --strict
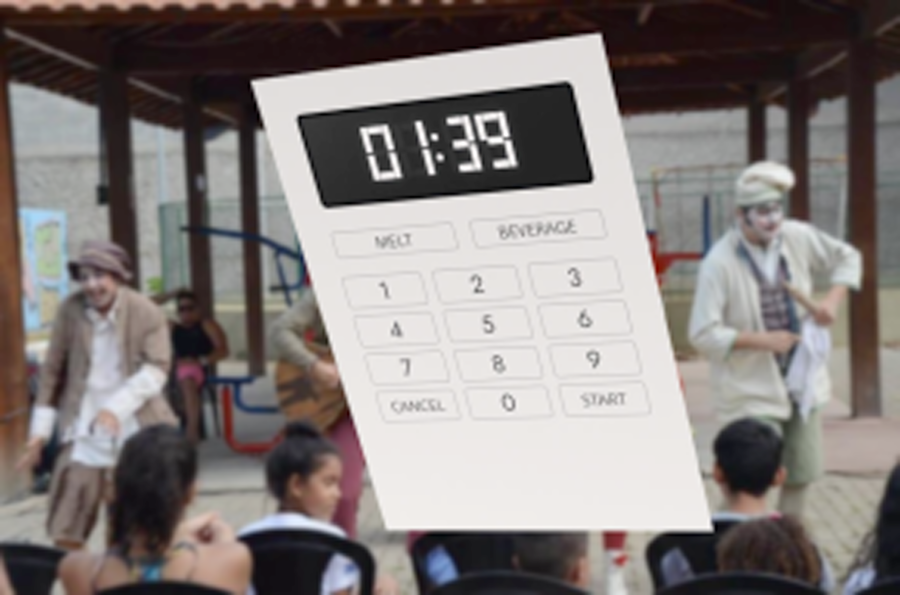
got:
1:39
